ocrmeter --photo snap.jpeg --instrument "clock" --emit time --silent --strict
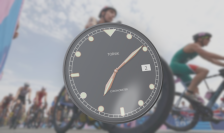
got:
7:09
